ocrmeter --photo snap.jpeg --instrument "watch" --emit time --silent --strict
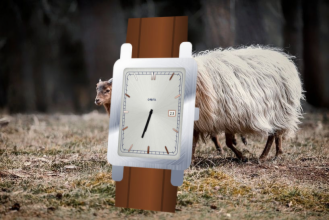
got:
6:33
